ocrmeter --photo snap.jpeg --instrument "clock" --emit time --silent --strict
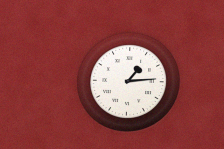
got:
1:14
